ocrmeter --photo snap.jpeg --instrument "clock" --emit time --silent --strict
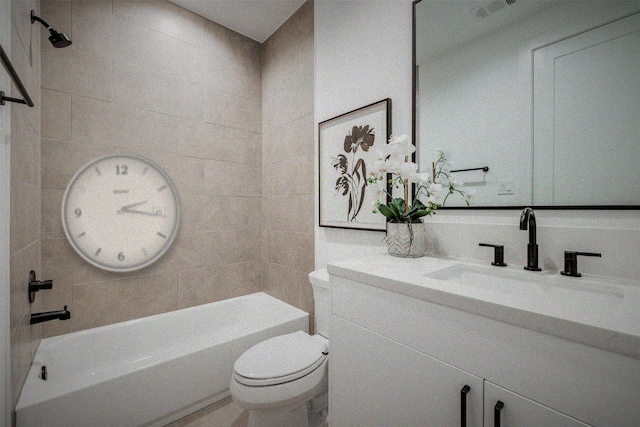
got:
2:16
